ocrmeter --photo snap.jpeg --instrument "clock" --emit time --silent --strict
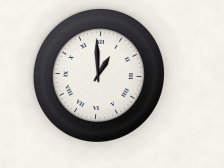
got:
12:59
